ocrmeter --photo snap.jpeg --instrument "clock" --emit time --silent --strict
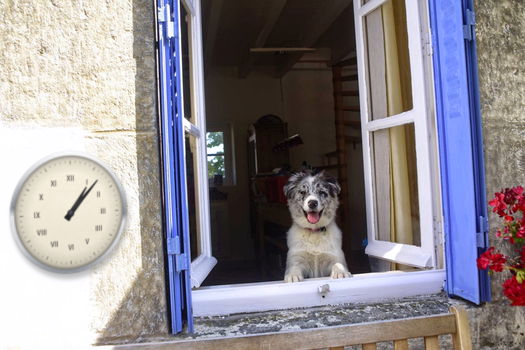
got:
1:07
